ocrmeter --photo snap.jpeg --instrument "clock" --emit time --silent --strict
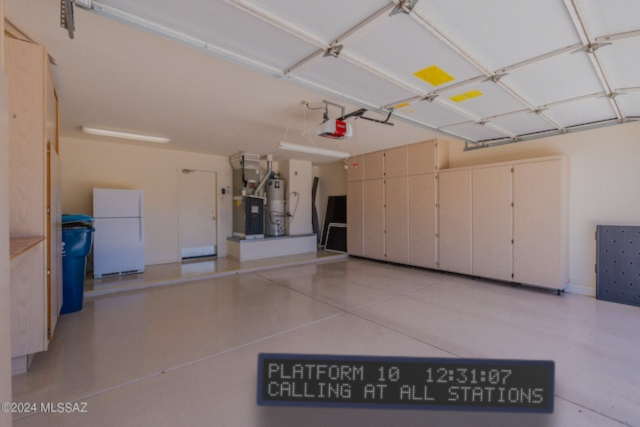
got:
12:31:07
